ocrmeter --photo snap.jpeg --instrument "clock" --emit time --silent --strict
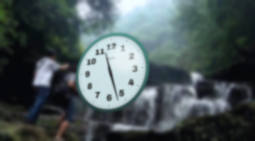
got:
11:27
